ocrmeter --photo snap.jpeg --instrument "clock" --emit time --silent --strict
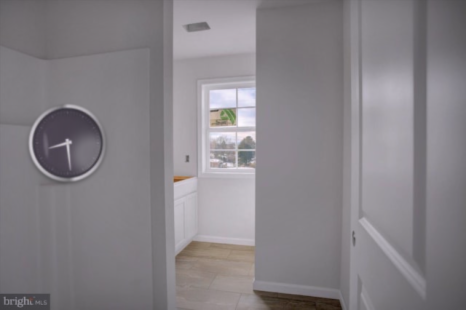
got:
8:29
